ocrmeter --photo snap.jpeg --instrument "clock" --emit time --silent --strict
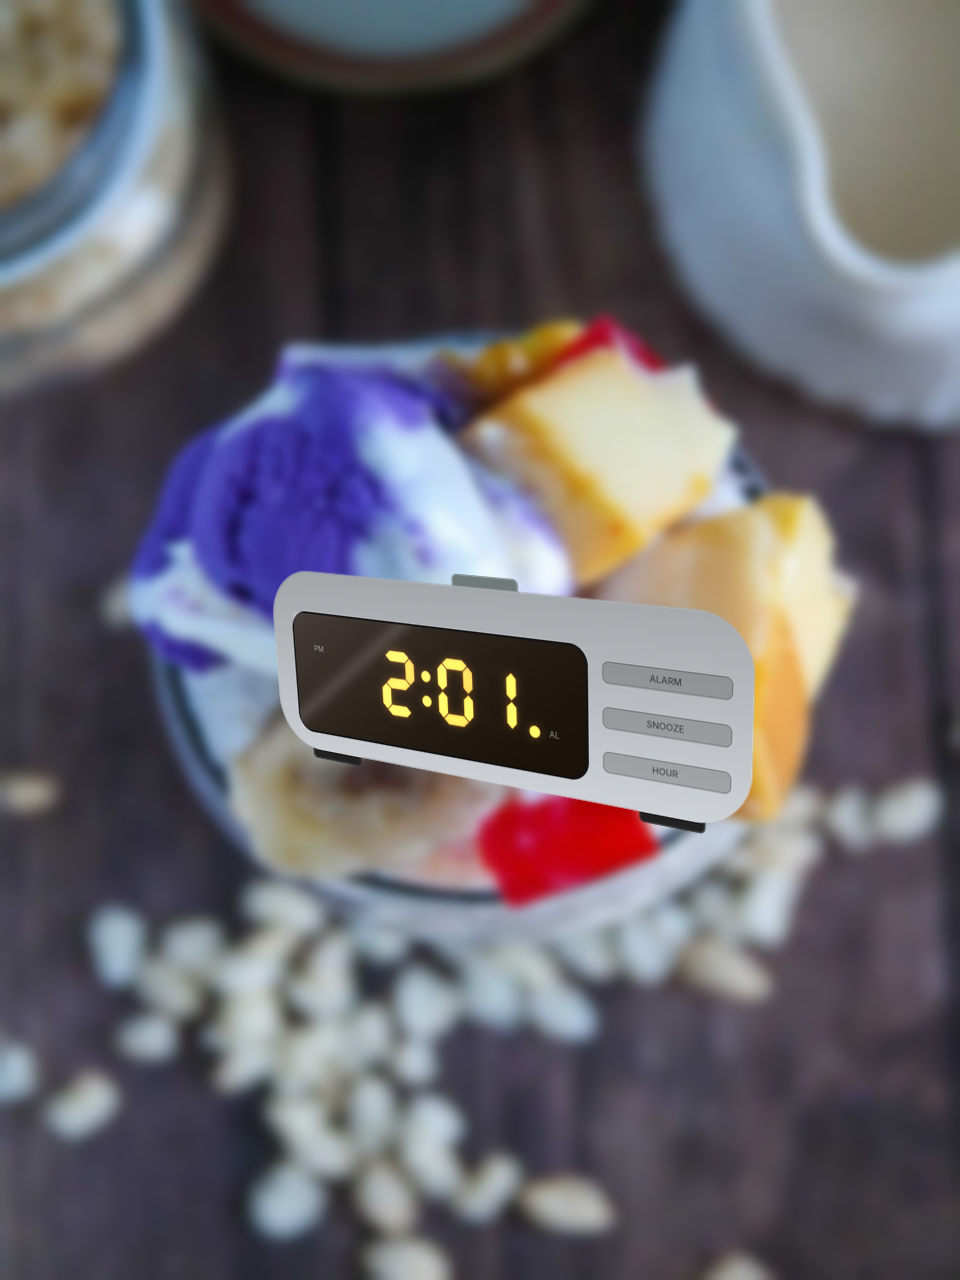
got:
2:01
